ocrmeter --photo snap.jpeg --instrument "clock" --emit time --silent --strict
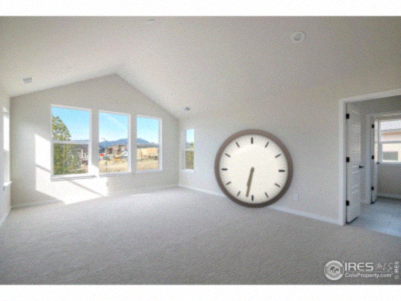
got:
6:32
